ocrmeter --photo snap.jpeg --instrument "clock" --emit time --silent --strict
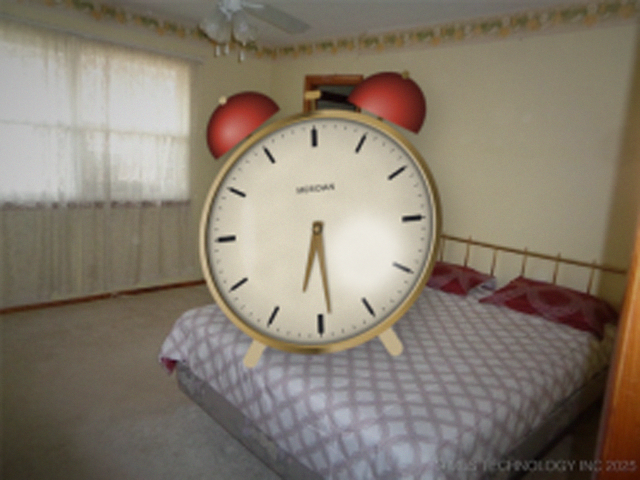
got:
6:29
